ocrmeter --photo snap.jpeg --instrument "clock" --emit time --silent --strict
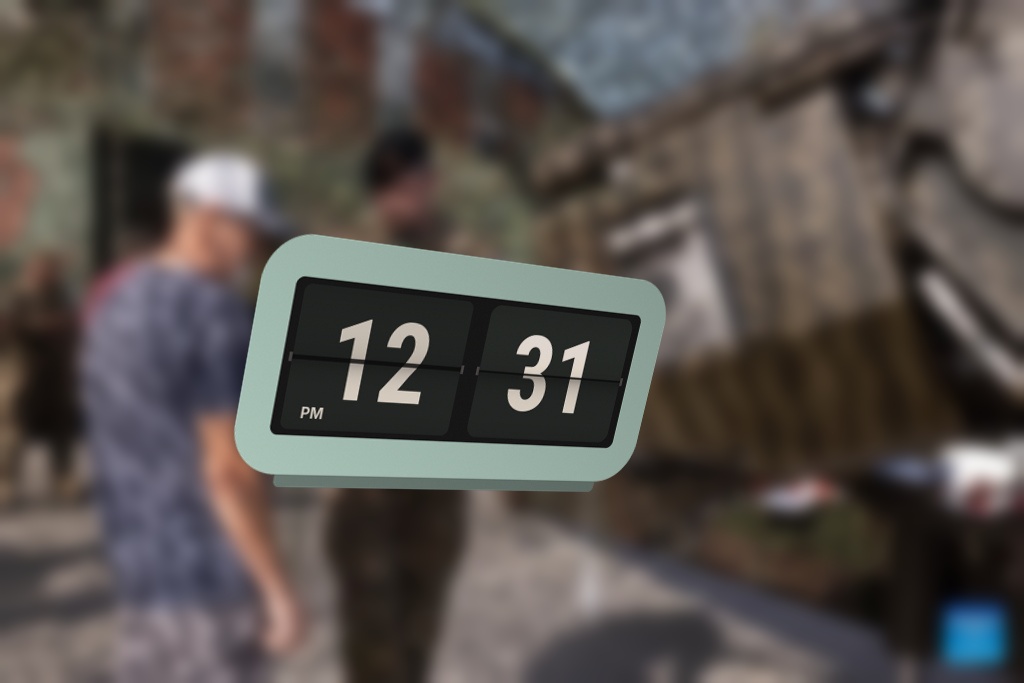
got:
12:31
